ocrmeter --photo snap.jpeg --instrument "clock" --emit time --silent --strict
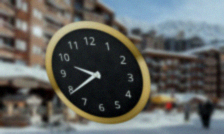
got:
9:39
